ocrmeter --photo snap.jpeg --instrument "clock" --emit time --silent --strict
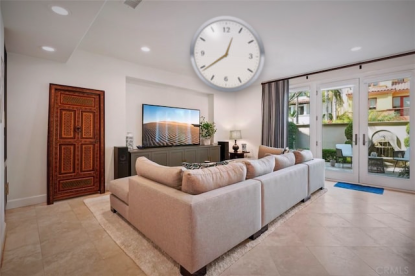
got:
12:39
